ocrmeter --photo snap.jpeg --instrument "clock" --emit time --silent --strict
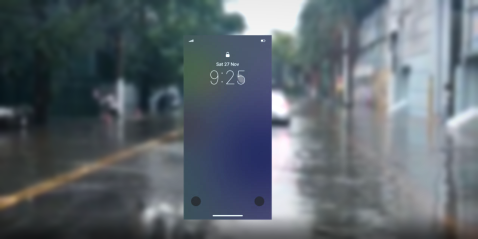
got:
9:25
